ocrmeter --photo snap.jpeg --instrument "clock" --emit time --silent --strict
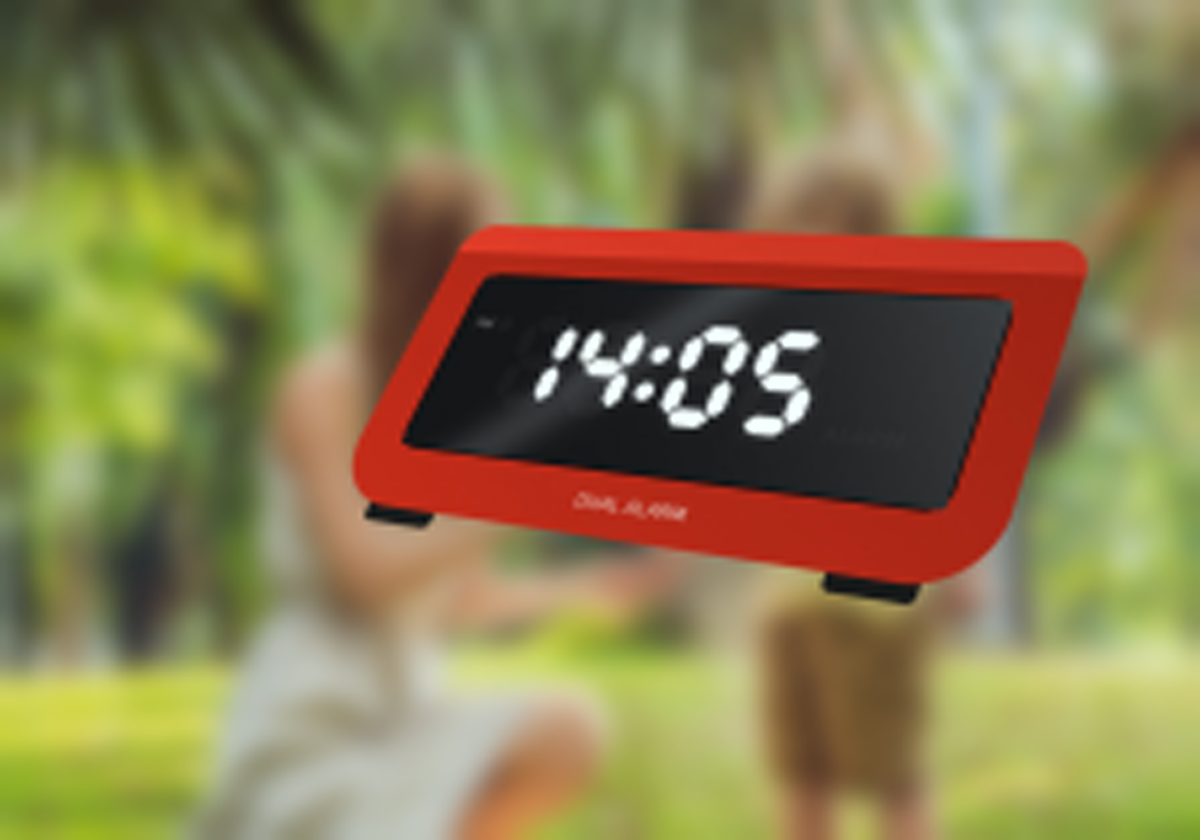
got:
14:05
